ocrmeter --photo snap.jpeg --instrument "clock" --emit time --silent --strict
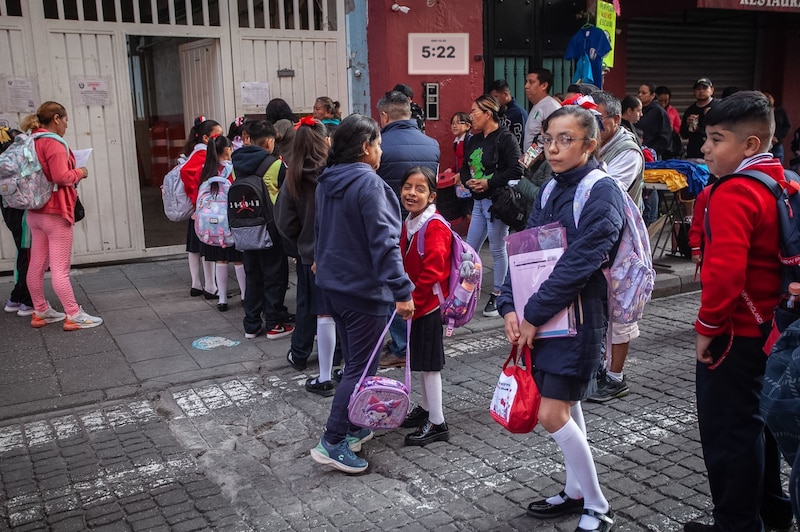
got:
5:22
